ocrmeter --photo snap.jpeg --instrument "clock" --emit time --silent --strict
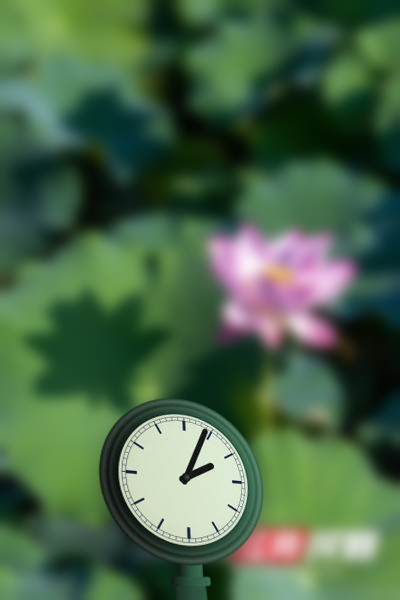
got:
2:04
